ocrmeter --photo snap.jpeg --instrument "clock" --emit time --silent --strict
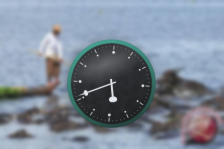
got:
5:41
